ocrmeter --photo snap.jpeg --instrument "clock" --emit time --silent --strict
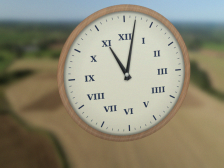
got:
11:02
